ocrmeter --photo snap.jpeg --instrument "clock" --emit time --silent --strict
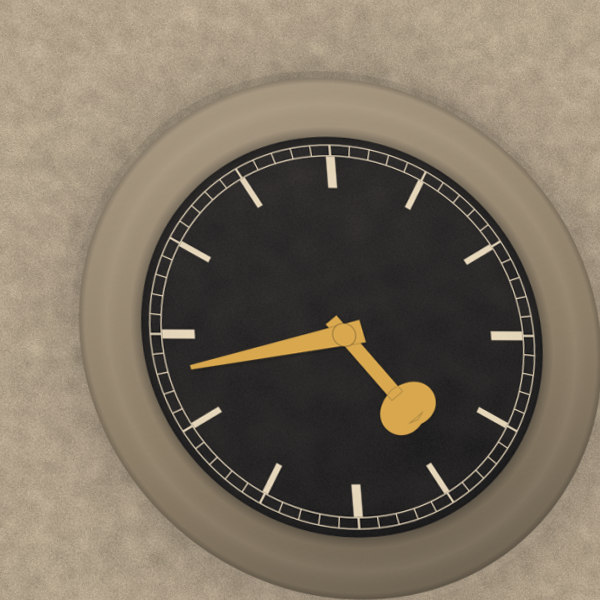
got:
4:43
